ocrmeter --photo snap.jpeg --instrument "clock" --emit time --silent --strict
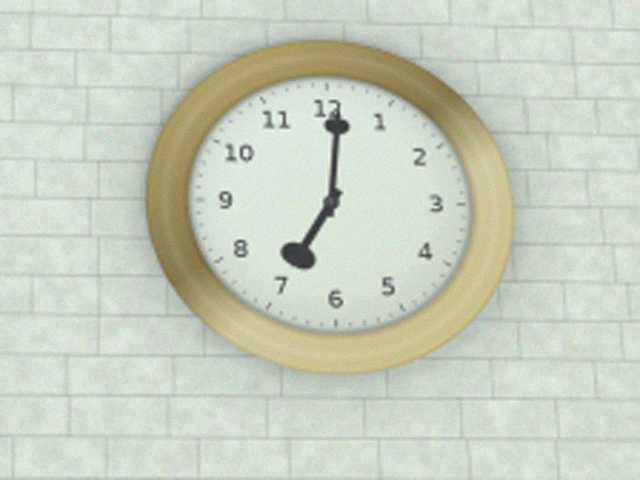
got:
7:01
